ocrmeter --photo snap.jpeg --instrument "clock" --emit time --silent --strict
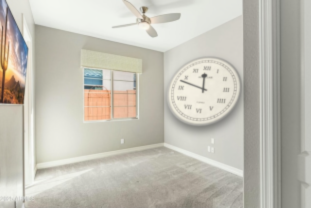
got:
11:48
